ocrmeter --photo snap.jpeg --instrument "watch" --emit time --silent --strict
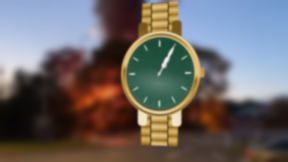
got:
1:05
